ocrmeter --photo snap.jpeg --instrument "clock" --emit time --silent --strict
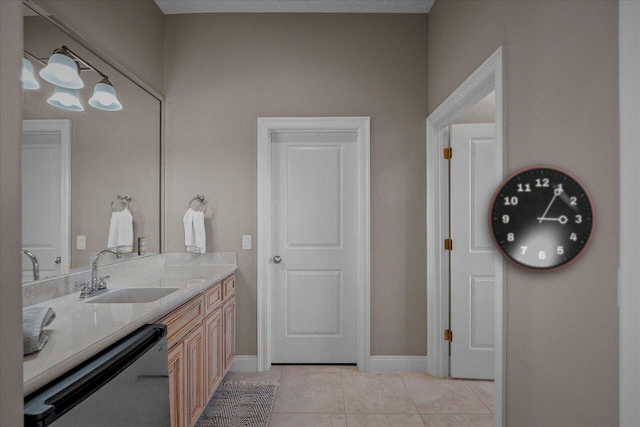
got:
3:05
